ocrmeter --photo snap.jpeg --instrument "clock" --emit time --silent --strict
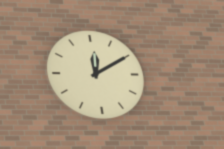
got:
12:10
